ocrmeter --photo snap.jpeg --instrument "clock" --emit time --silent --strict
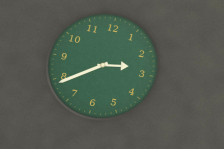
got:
2:39
